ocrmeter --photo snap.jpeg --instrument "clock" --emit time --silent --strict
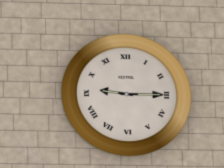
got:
9:15
